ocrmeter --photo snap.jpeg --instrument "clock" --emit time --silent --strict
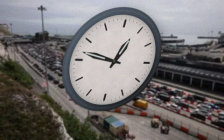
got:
12:47
